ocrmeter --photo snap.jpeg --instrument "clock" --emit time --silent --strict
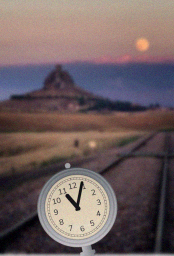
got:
11:04
